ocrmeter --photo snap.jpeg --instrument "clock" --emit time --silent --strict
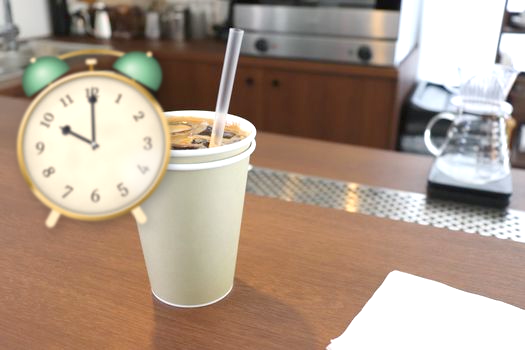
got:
10:00
